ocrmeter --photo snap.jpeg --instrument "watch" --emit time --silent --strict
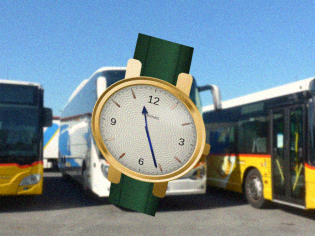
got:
11:26
